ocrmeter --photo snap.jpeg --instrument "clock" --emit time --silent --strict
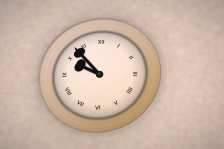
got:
9:53
